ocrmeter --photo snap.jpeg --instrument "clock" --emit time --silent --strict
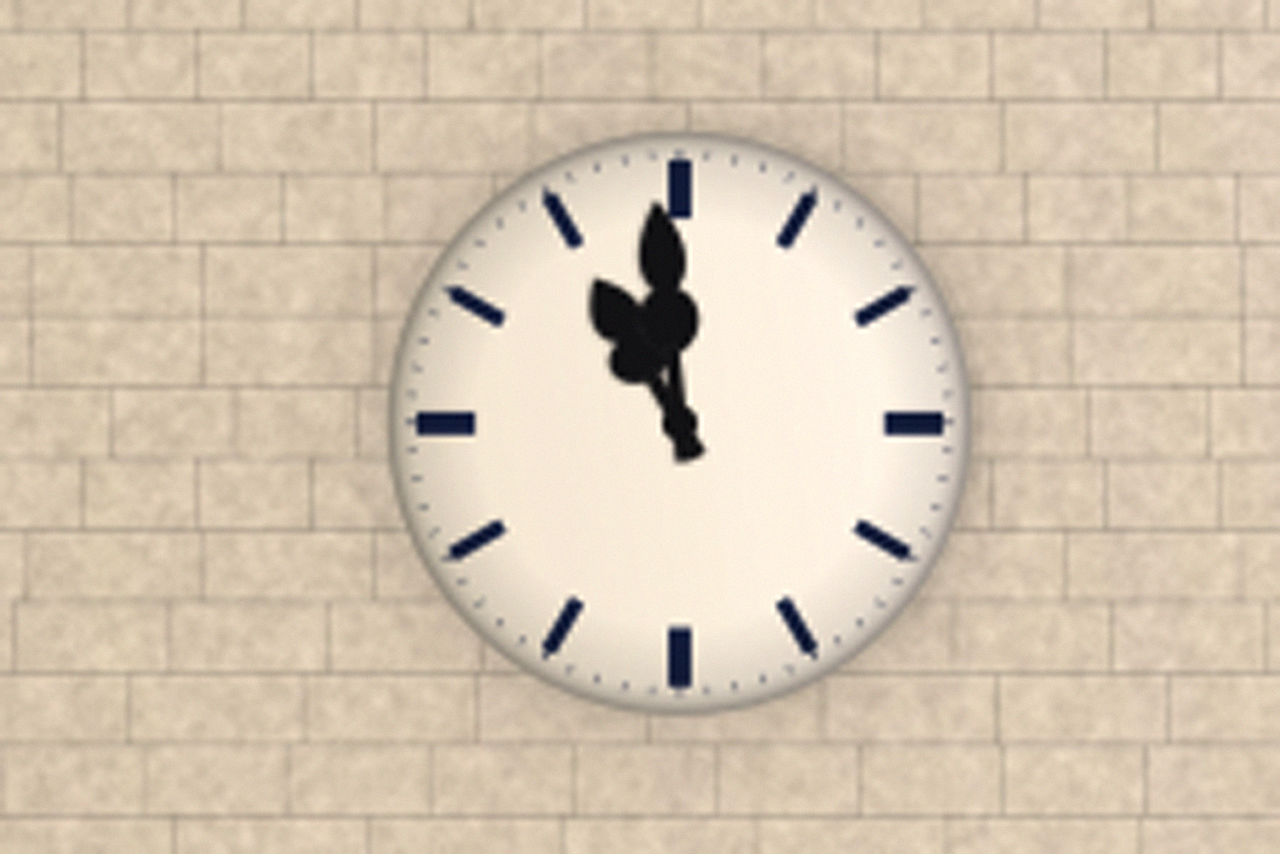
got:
10:59
